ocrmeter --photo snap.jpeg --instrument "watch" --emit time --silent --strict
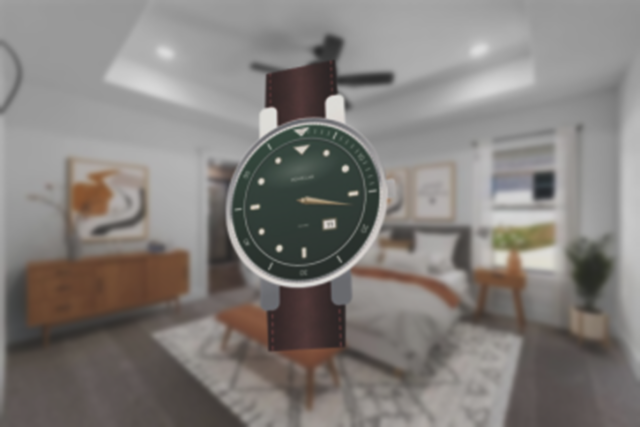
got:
3:17
